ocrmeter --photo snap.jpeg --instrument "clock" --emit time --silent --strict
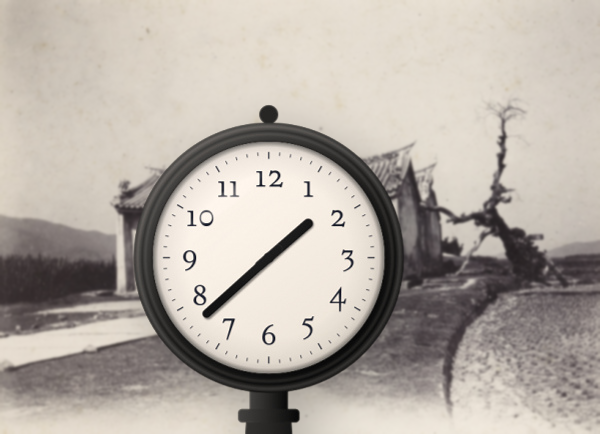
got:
1:38
